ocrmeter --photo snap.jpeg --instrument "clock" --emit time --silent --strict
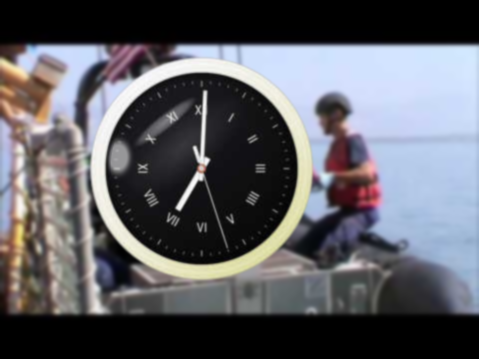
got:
7:00:27
